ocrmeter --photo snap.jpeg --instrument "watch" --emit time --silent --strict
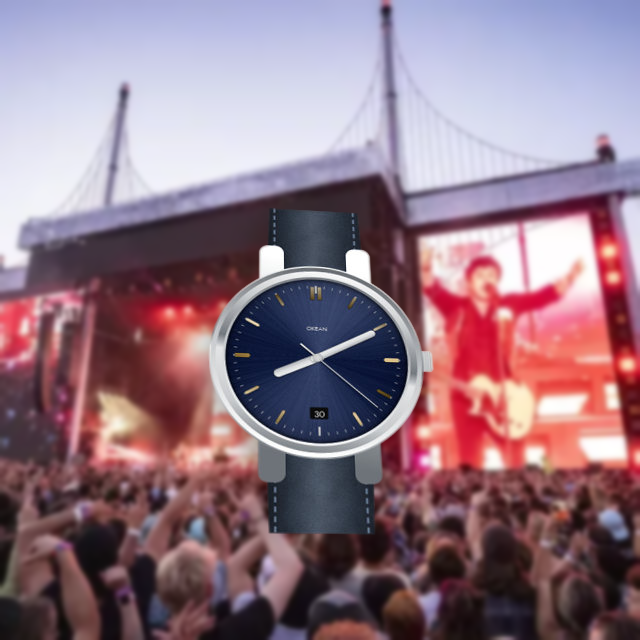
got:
8:10:22
